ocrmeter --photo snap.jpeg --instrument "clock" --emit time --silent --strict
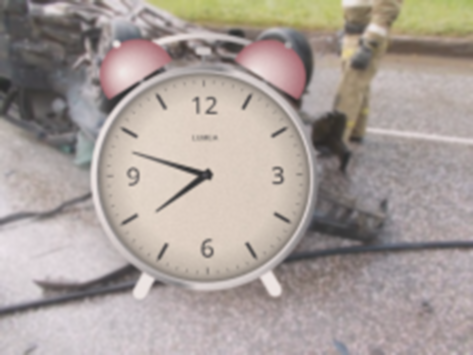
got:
7:48
